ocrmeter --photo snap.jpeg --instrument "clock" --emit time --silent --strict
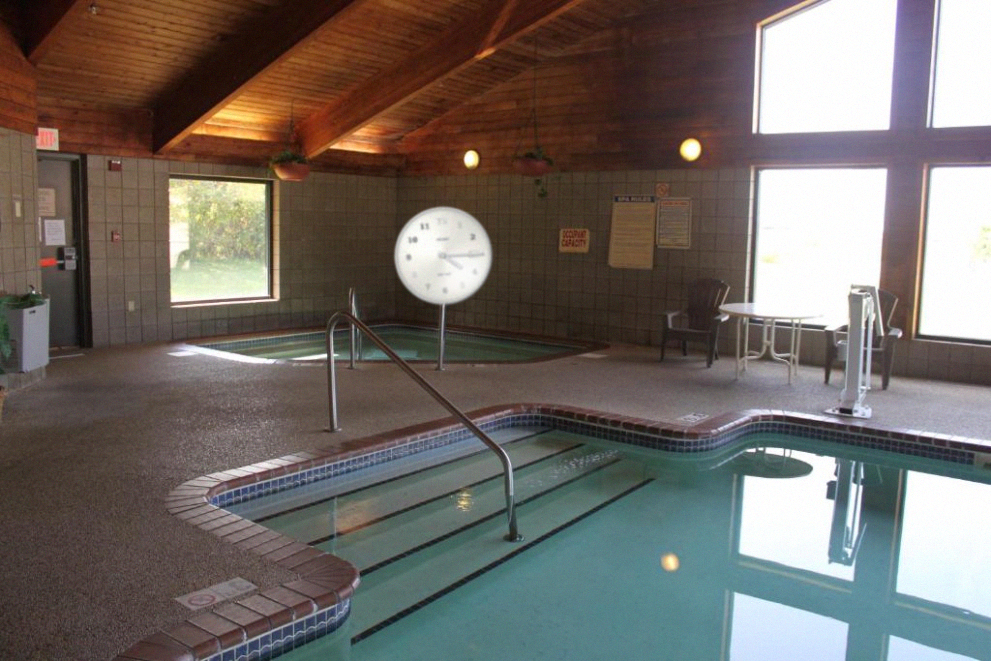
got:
4:15
